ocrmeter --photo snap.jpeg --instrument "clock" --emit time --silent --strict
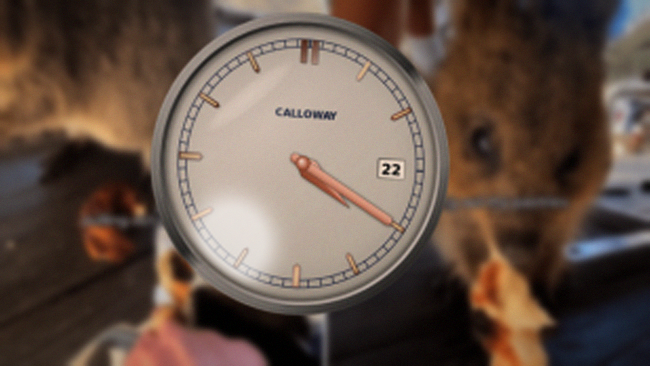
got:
4:20
